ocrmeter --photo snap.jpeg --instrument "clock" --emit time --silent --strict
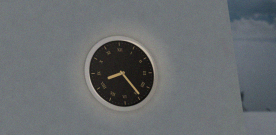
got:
8:24
